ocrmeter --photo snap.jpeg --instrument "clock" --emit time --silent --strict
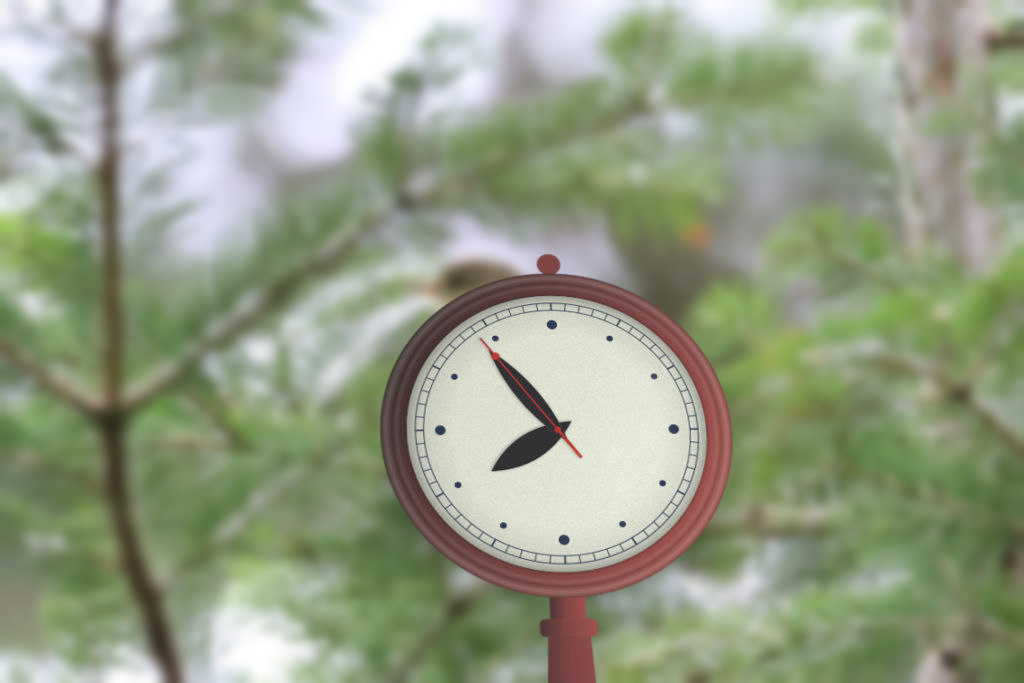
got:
7:53:54
